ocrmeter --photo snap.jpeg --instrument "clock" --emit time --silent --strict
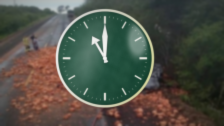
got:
11:00
